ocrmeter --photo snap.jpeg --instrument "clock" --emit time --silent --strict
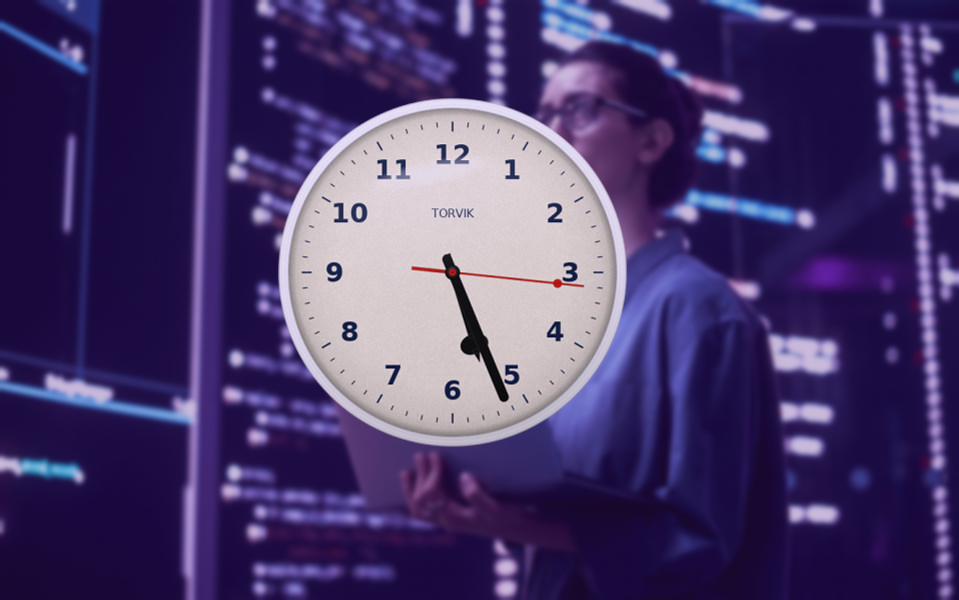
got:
5:26:16
